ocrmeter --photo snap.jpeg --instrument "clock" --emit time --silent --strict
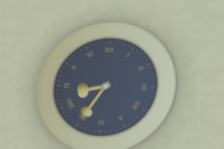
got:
8:35
